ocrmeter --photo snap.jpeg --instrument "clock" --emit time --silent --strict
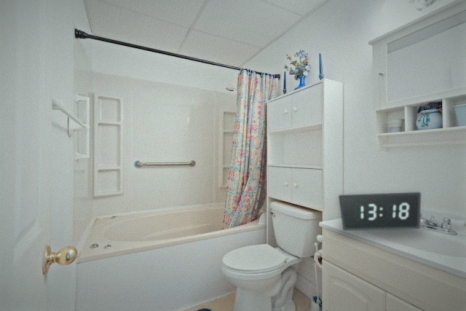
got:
13:18
